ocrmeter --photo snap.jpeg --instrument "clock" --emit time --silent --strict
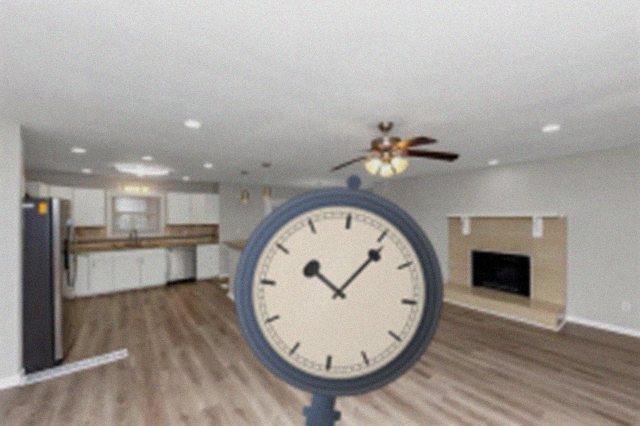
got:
10:06
